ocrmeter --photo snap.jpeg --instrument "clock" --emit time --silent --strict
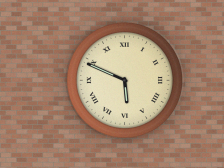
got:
5:49
